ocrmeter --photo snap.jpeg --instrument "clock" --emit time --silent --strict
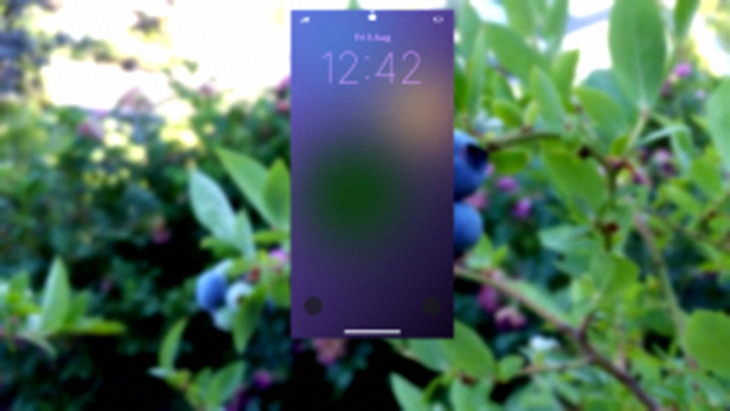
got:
12:42
